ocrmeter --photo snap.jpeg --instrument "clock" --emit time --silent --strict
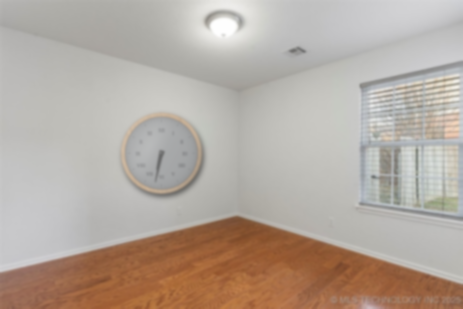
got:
6:32
